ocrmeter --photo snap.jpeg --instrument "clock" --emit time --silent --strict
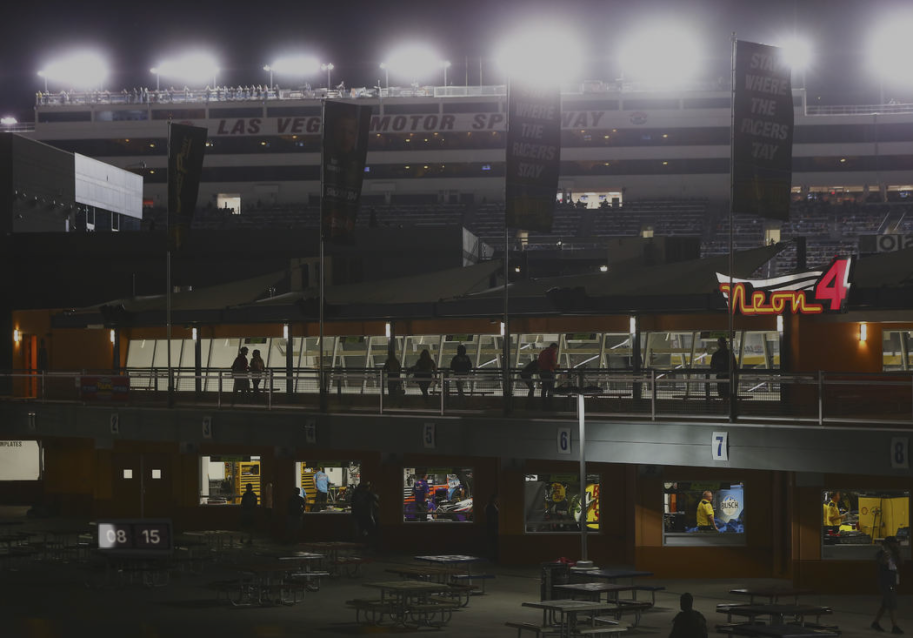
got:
8:15
